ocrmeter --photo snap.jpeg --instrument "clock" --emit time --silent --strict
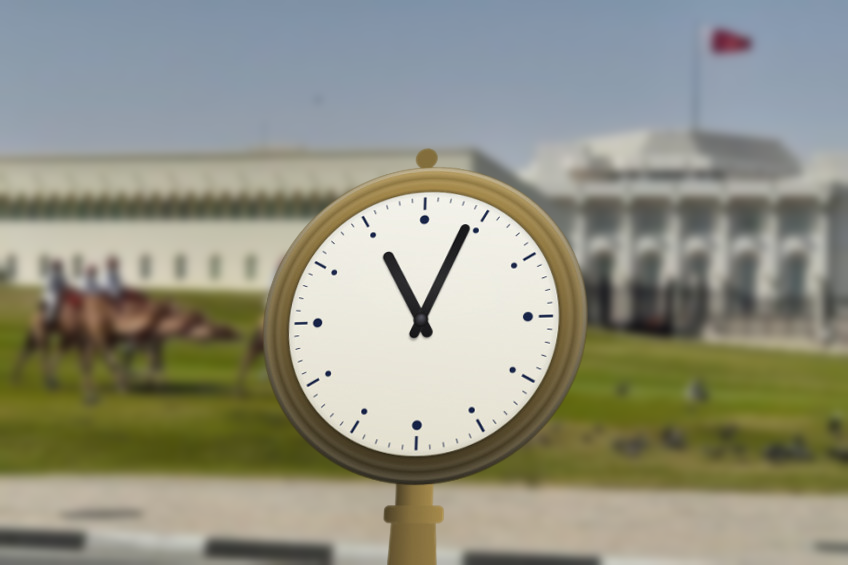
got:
11:04
